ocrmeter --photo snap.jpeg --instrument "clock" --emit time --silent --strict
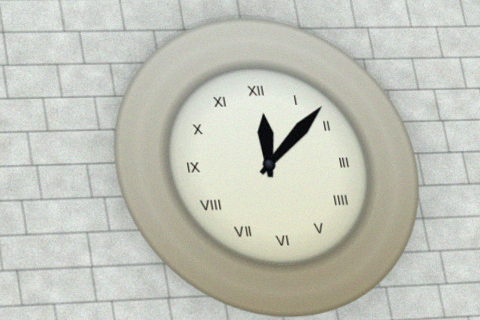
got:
12:08
